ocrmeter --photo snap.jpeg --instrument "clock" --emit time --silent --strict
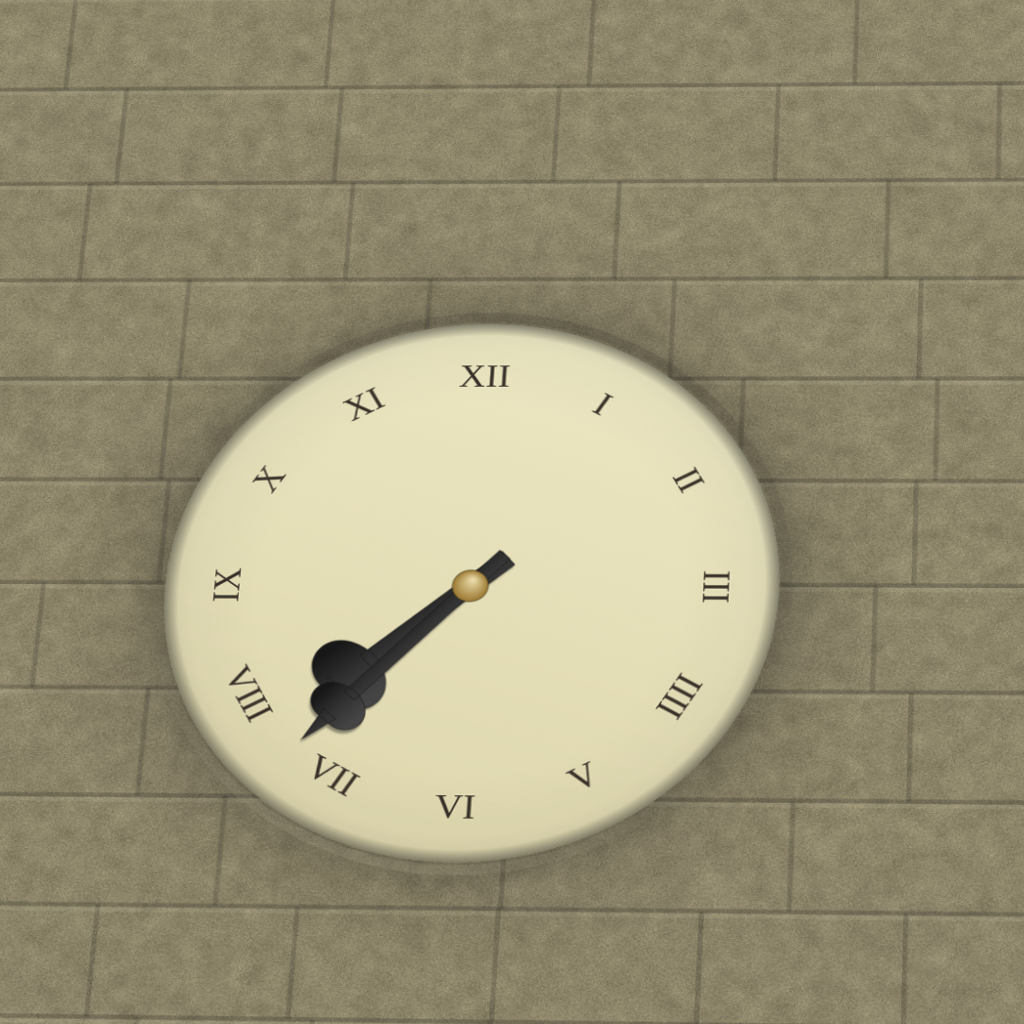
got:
7:37
